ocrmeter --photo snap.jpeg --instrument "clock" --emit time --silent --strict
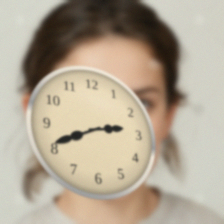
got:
2:41
